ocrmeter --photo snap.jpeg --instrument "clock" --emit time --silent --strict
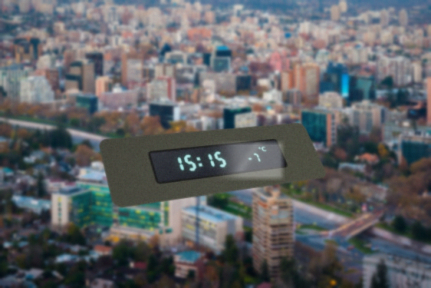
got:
15:15
